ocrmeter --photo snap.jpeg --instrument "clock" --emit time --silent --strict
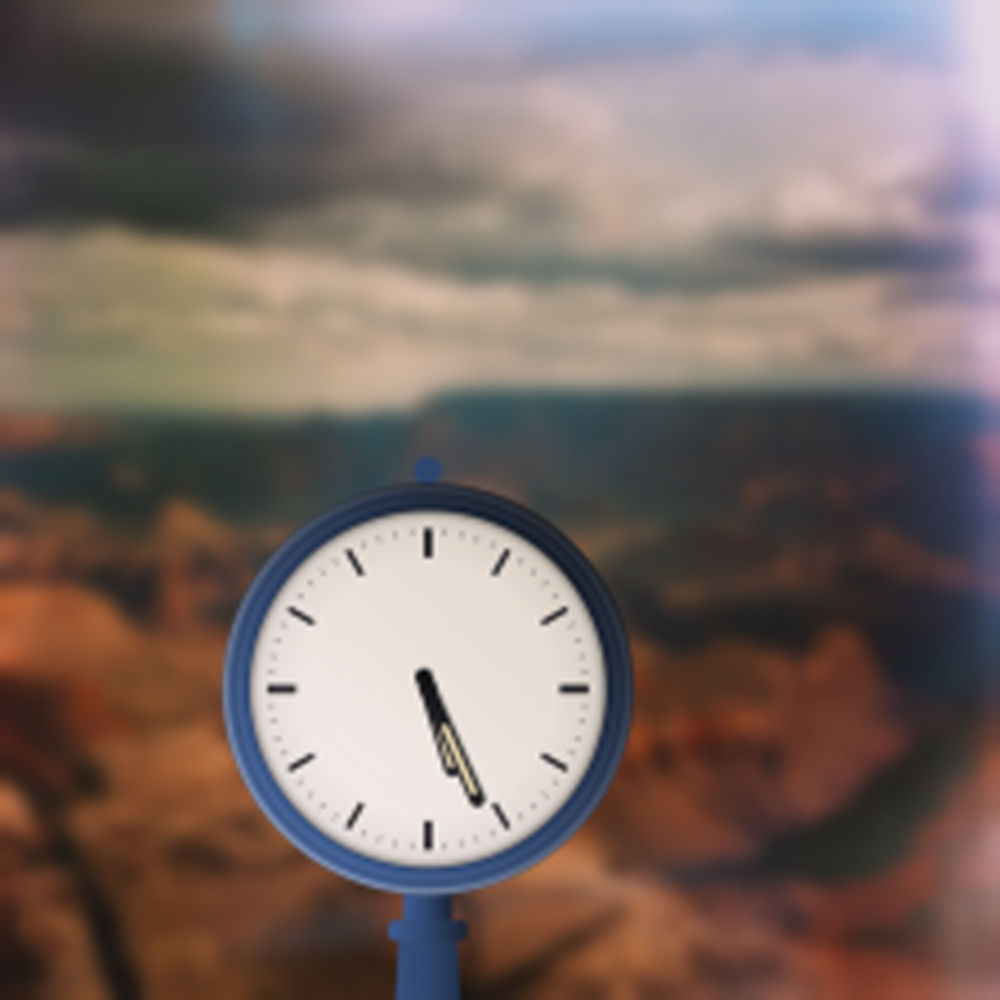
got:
5:26
